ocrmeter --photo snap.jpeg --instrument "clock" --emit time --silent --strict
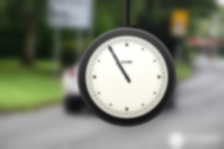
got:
10:55
